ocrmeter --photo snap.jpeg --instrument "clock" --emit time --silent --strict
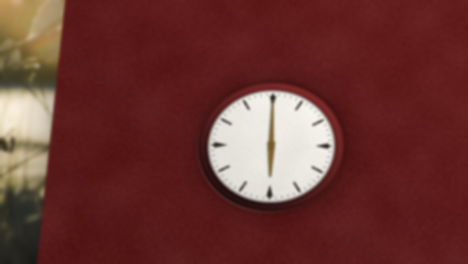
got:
6:00
